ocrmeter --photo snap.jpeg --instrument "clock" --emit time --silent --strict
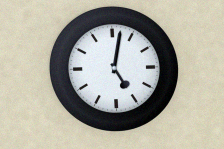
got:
5:02
